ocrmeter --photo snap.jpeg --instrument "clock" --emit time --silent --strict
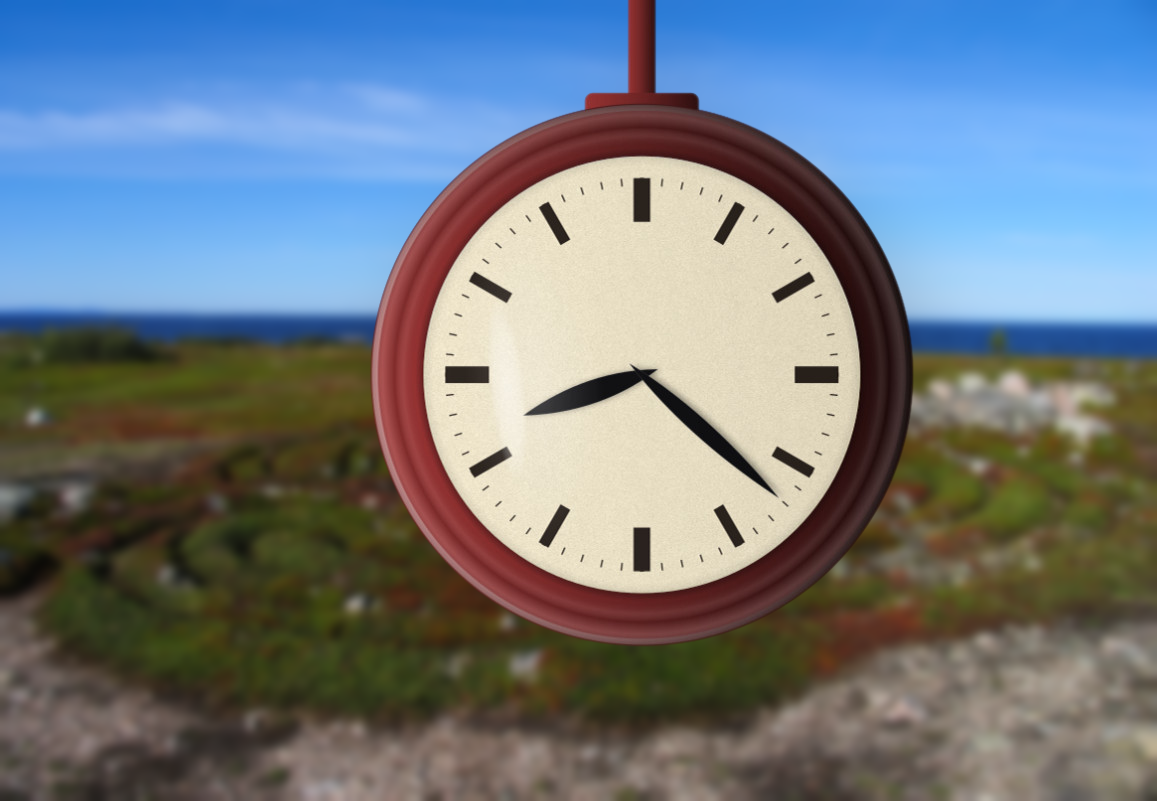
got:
8:22
